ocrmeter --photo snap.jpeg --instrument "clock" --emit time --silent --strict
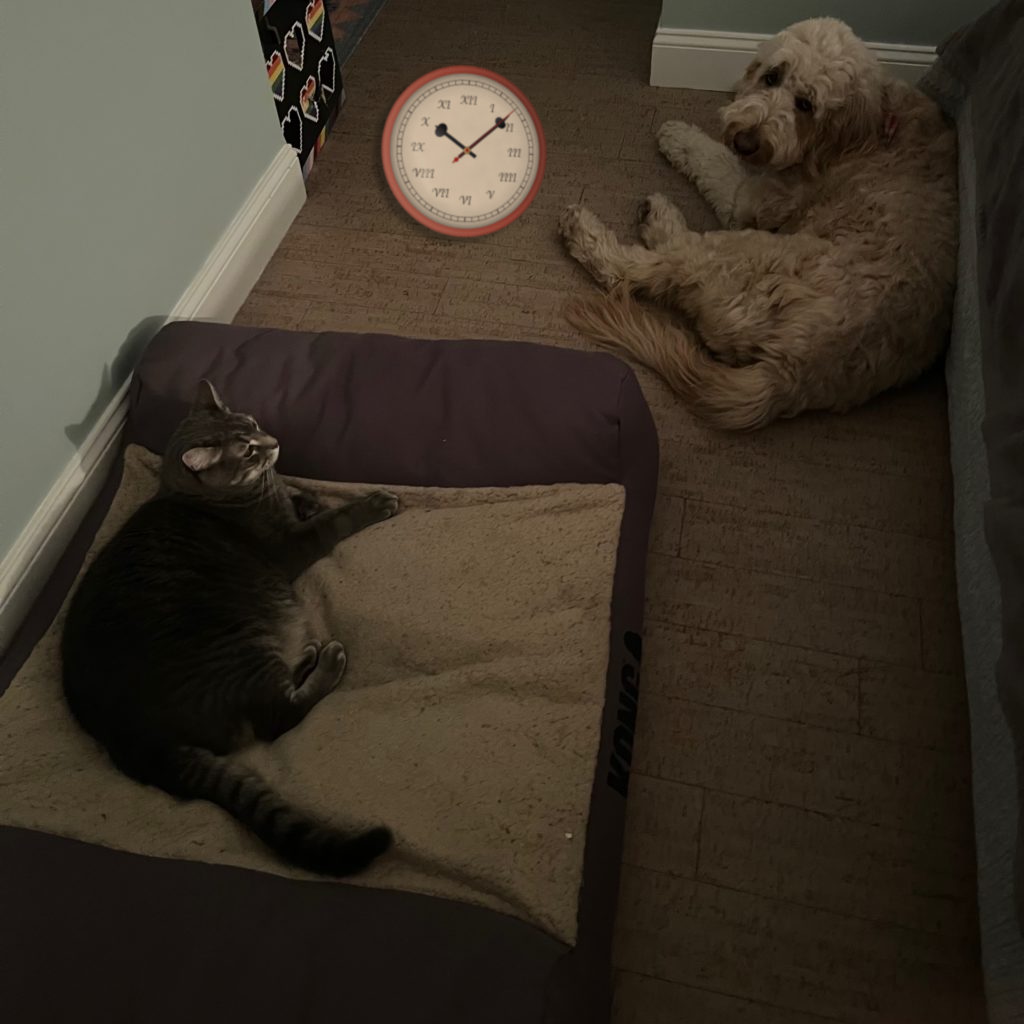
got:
10:08:08
